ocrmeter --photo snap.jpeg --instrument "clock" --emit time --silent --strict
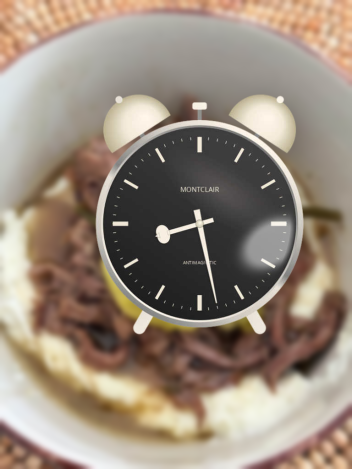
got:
8:28
